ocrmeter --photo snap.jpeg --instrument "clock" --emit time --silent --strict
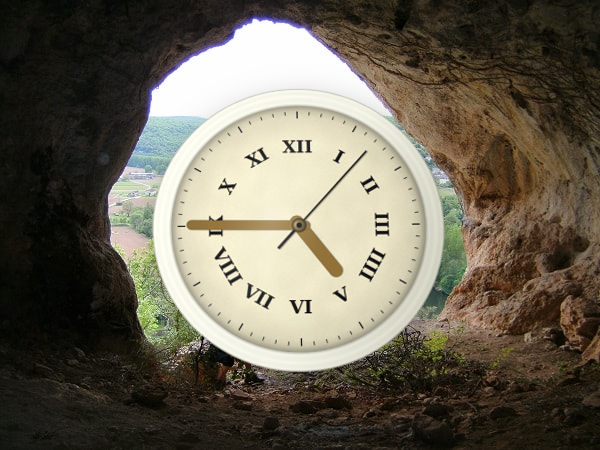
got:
4:45:07
